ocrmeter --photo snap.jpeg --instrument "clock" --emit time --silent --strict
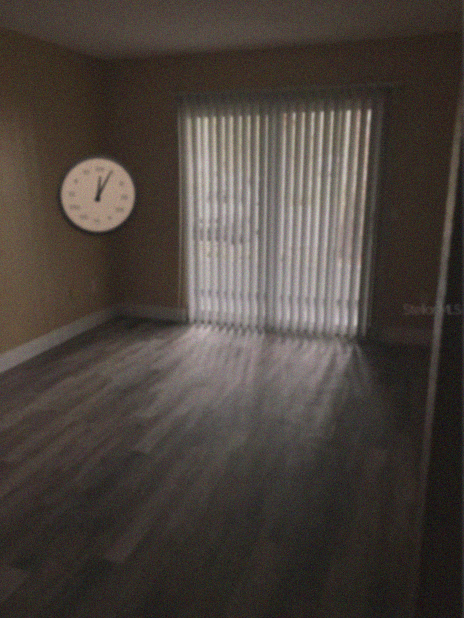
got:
12:04
